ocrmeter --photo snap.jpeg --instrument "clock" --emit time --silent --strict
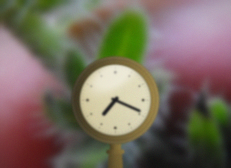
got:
7:19
